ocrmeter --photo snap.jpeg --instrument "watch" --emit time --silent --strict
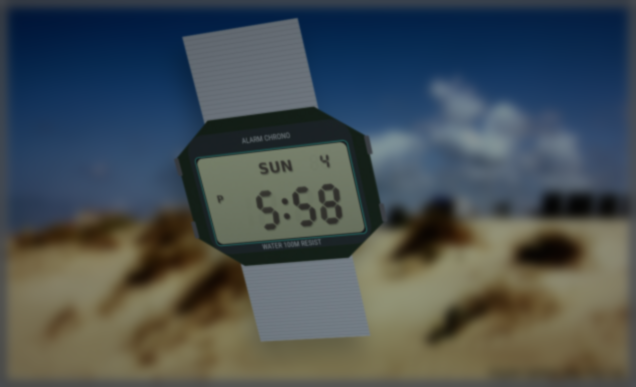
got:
5:58
